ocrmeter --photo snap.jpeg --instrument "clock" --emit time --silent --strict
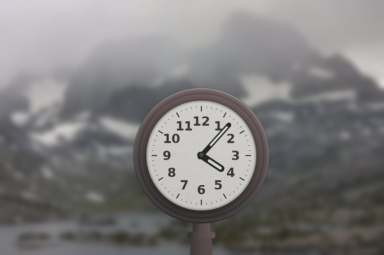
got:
4:07
